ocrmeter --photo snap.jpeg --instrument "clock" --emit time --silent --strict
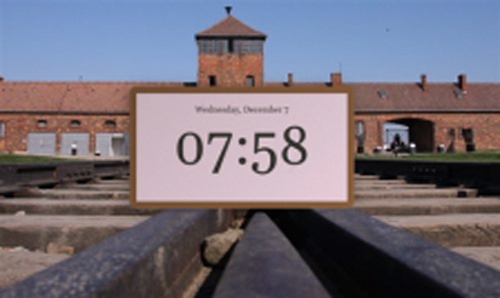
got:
7:58
